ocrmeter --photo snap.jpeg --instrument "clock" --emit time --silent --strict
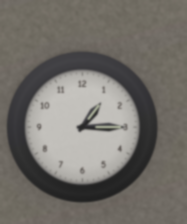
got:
1:15
